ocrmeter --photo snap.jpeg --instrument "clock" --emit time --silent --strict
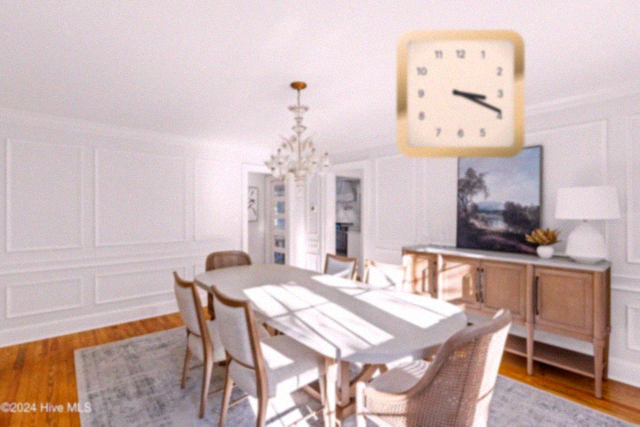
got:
3:19
